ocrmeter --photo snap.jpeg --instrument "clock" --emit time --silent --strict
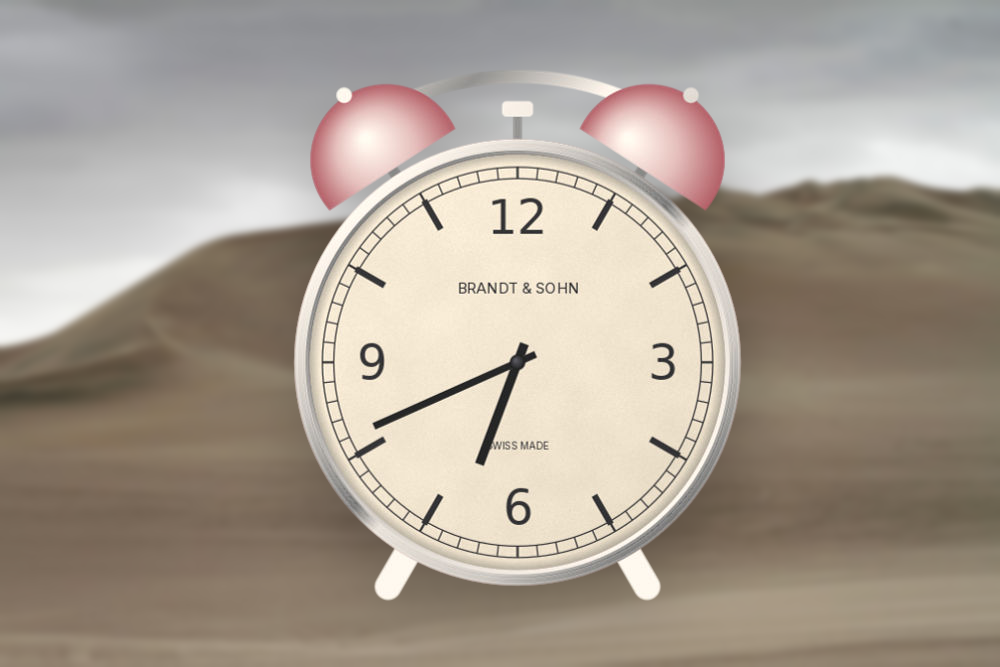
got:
6:41
